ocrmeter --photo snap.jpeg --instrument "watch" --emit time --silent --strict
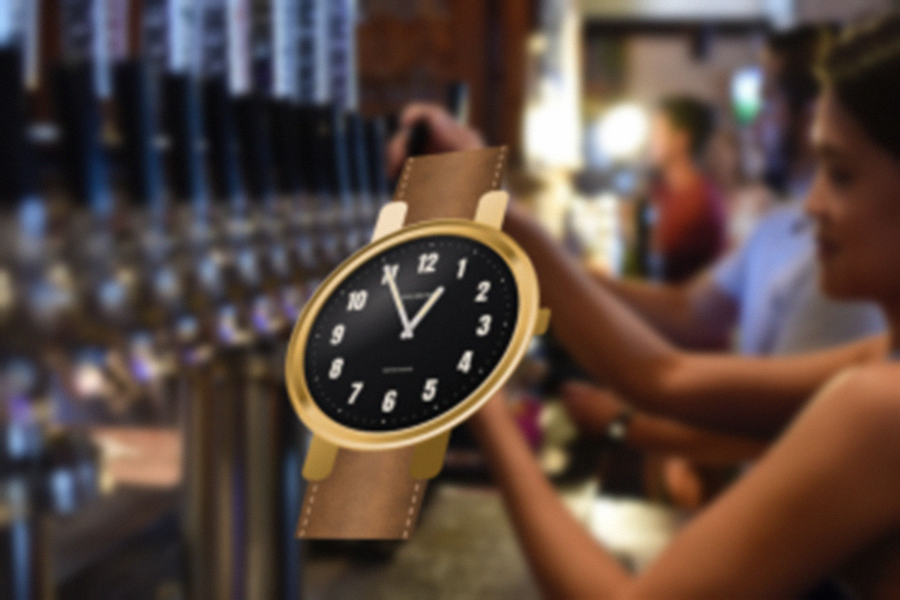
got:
12:55
